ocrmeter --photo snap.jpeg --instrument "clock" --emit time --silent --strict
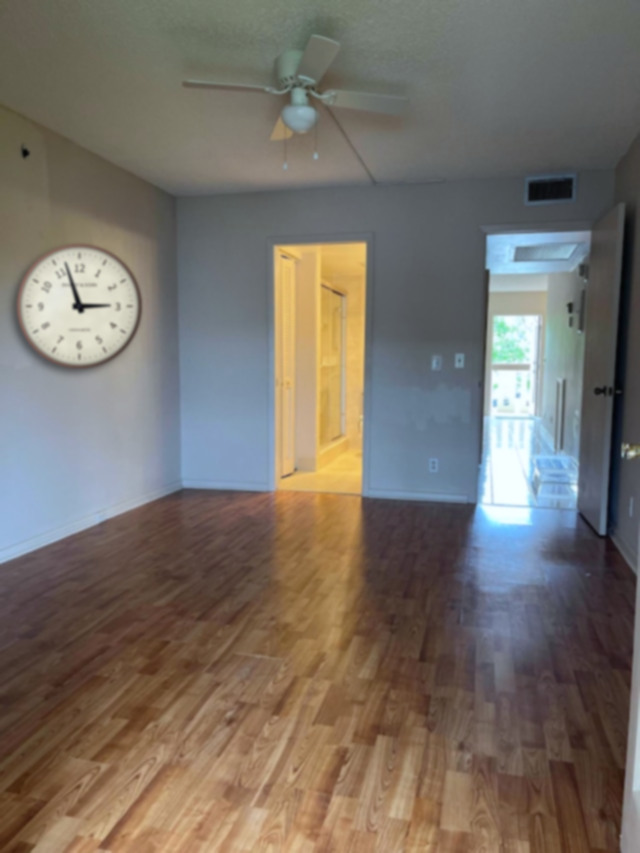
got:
2:57
